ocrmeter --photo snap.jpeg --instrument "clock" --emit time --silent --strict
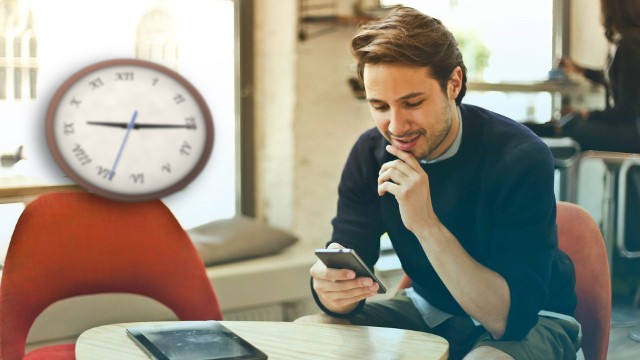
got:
9:15:34
